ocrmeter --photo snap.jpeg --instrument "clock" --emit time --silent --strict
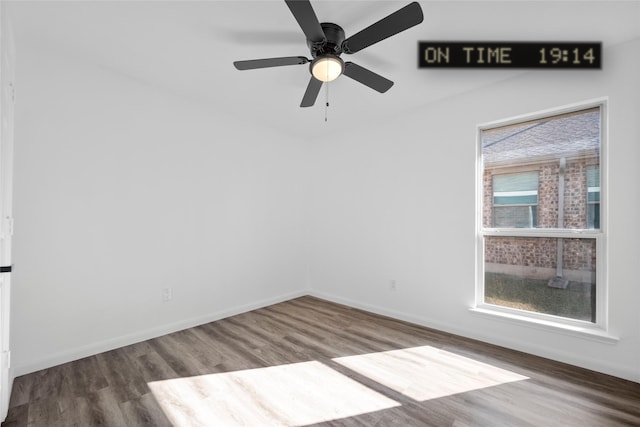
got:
19:14
